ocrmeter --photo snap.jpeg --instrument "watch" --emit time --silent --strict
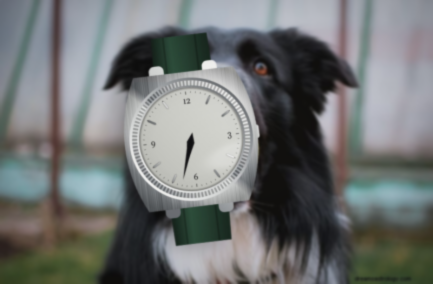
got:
6:33
